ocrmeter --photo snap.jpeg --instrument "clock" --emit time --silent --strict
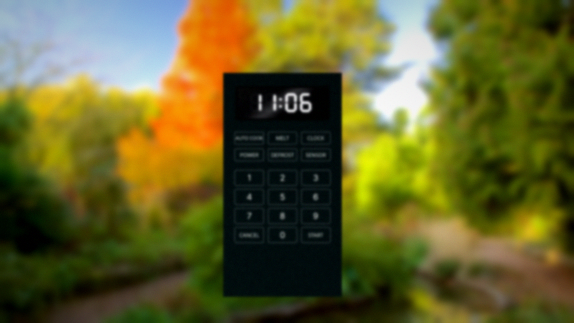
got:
11:06
